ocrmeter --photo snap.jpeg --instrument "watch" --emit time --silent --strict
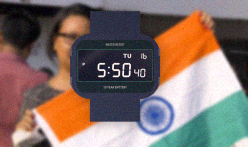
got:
5:50:40
